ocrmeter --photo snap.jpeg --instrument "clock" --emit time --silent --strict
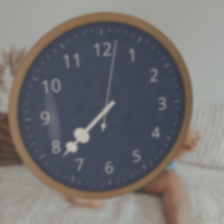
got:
7:38:02
